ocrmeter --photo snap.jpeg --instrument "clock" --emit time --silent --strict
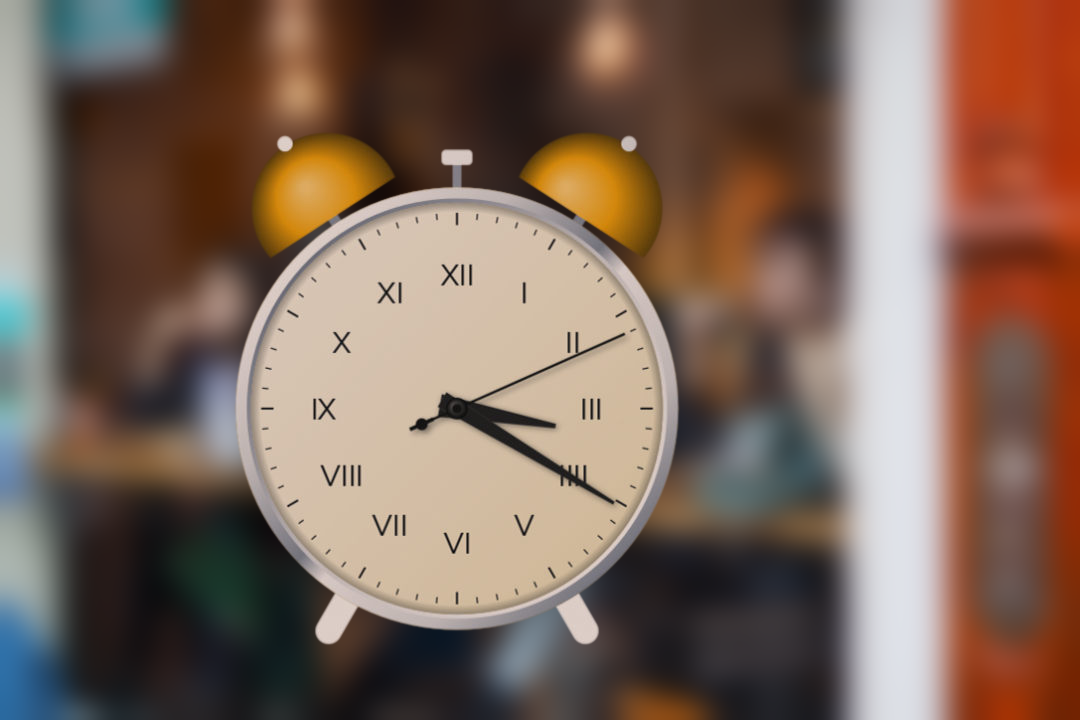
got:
3:20:11
